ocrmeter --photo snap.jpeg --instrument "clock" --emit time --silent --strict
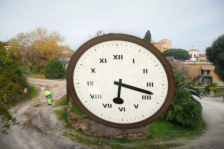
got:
6:18
